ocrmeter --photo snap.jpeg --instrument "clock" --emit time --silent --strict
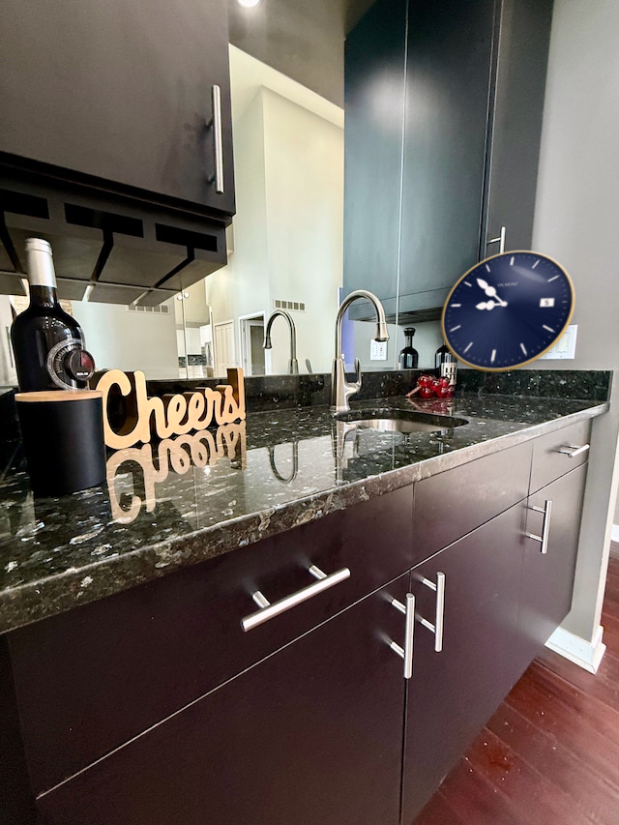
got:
8:52
